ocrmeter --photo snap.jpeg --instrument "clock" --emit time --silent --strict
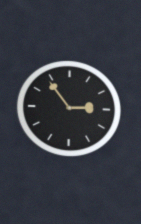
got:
2:54
